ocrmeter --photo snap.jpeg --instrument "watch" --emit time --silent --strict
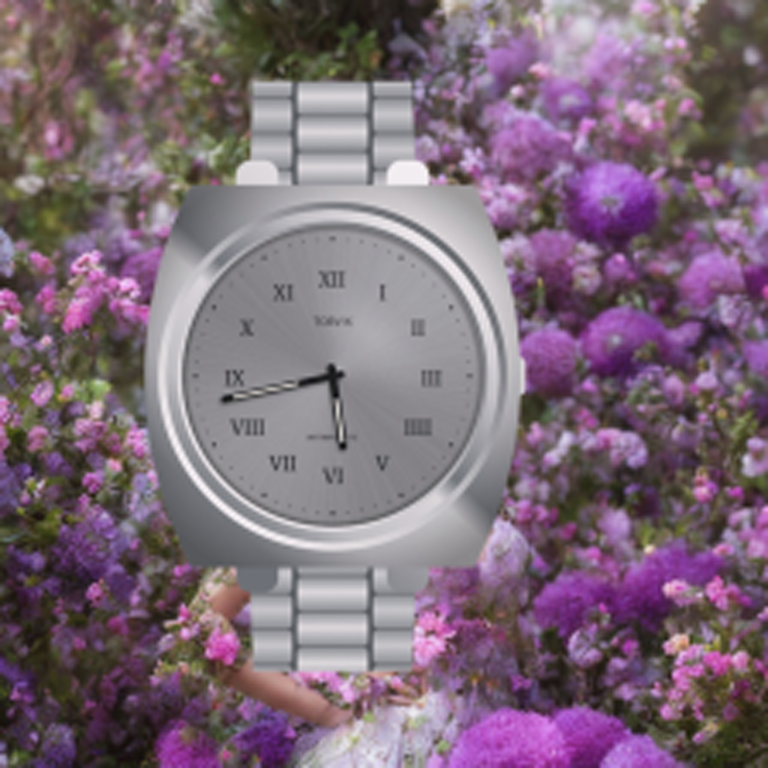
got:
5:43
